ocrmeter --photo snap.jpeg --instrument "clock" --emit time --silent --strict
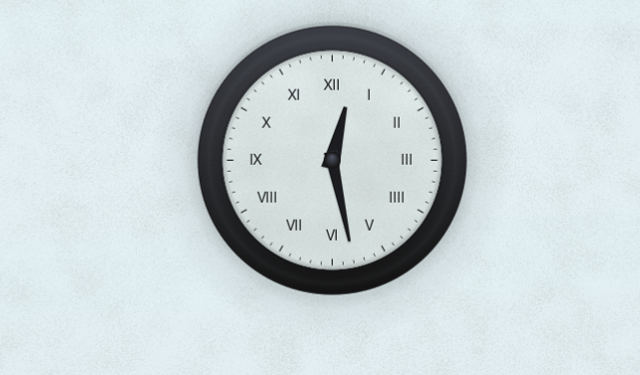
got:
12:28
